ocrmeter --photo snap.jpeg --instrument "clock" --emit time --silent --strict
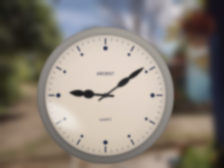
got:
9:09
